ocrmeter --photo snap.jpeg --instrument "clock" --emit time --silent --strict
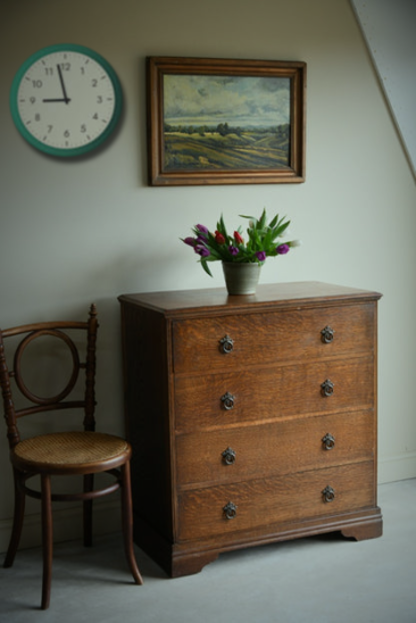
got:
8:58
